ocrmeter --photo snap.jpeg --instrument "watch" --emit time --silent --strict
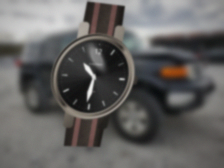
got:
10:31
